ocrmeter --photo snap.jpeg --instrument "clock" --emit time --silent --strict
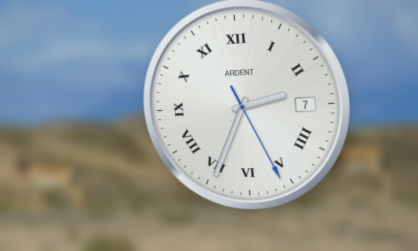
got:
2:34:26
